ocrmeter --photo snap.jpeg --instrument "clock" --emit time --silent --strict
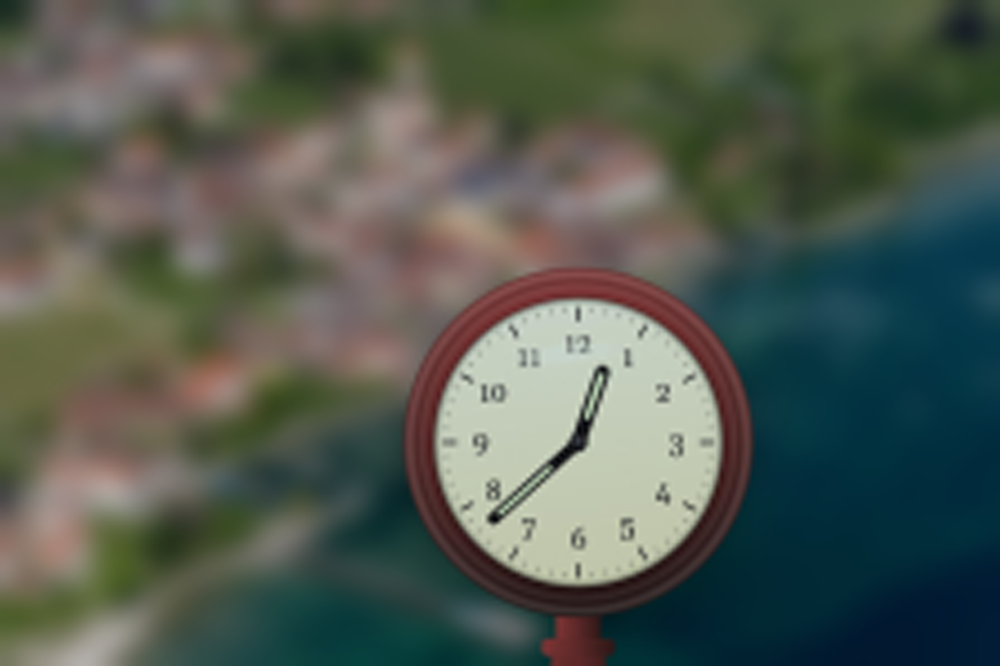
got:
12:38
